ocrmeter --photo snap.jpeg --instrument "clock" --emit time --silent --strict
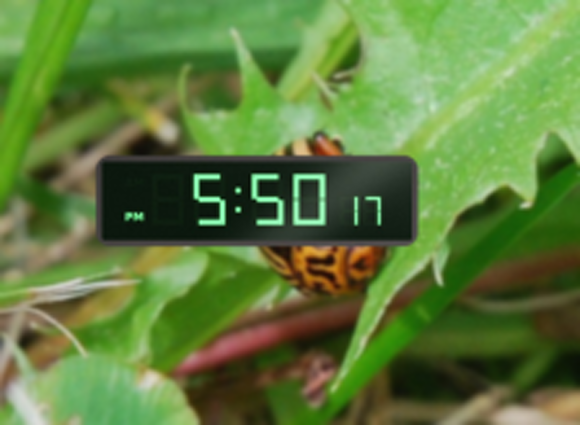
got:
5:50:17
